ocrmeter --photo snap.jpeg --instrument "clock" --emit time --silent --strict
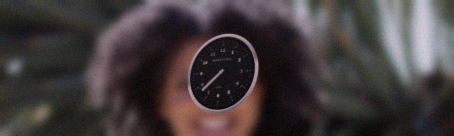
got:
7:38
